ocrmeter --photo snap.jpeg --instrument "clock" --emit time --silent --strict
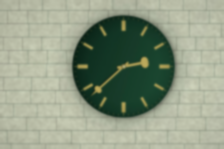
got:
2:38
